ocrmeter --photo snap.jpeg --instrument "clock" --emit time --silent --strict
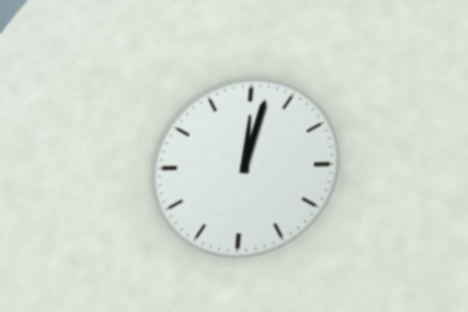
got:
12:02
